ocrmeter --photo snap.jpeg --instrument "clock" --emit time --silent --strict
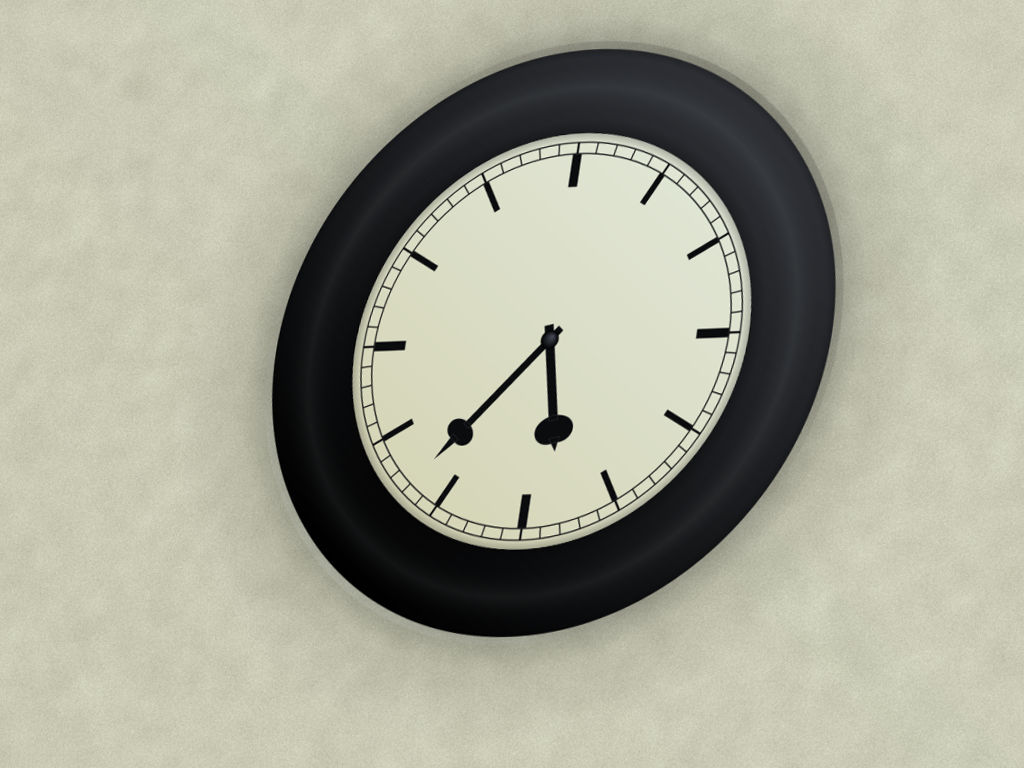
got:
5:37
